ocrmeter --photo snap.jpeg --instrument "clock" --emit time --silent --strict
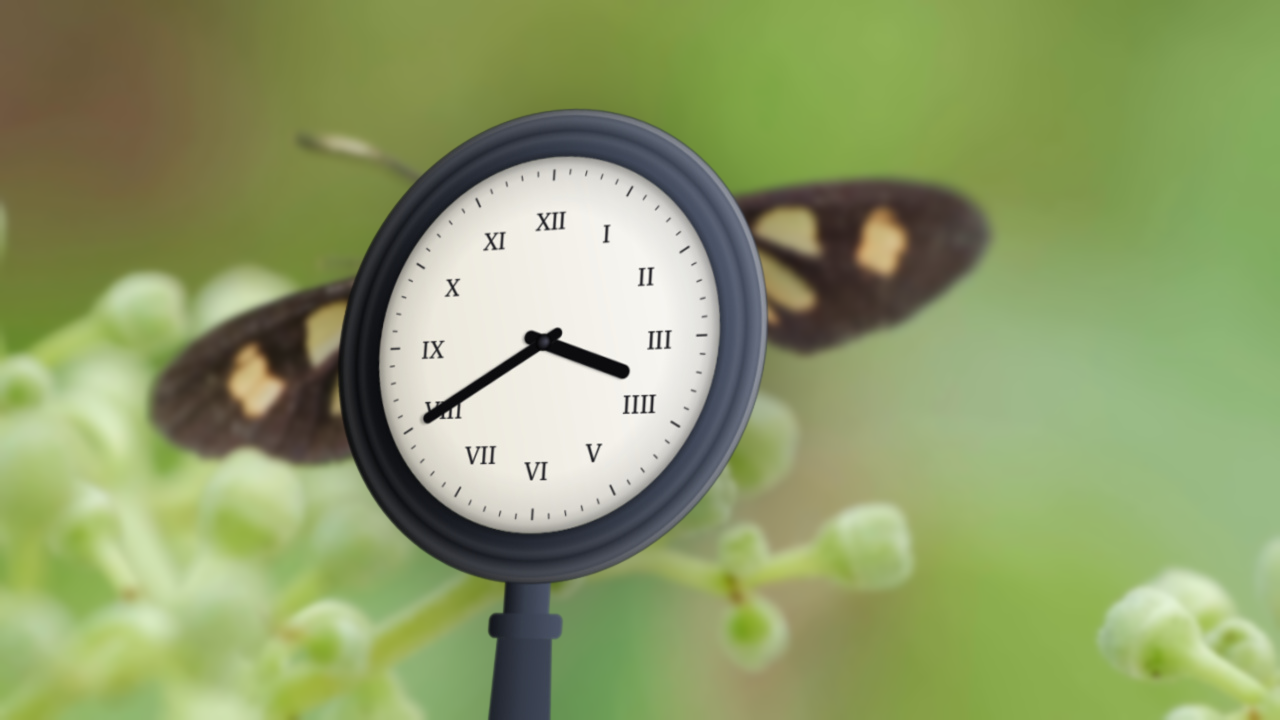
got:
3:40
